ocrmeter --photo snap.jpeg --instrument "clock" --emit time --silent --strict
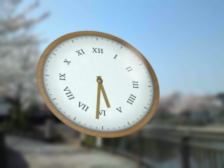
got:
5:31
